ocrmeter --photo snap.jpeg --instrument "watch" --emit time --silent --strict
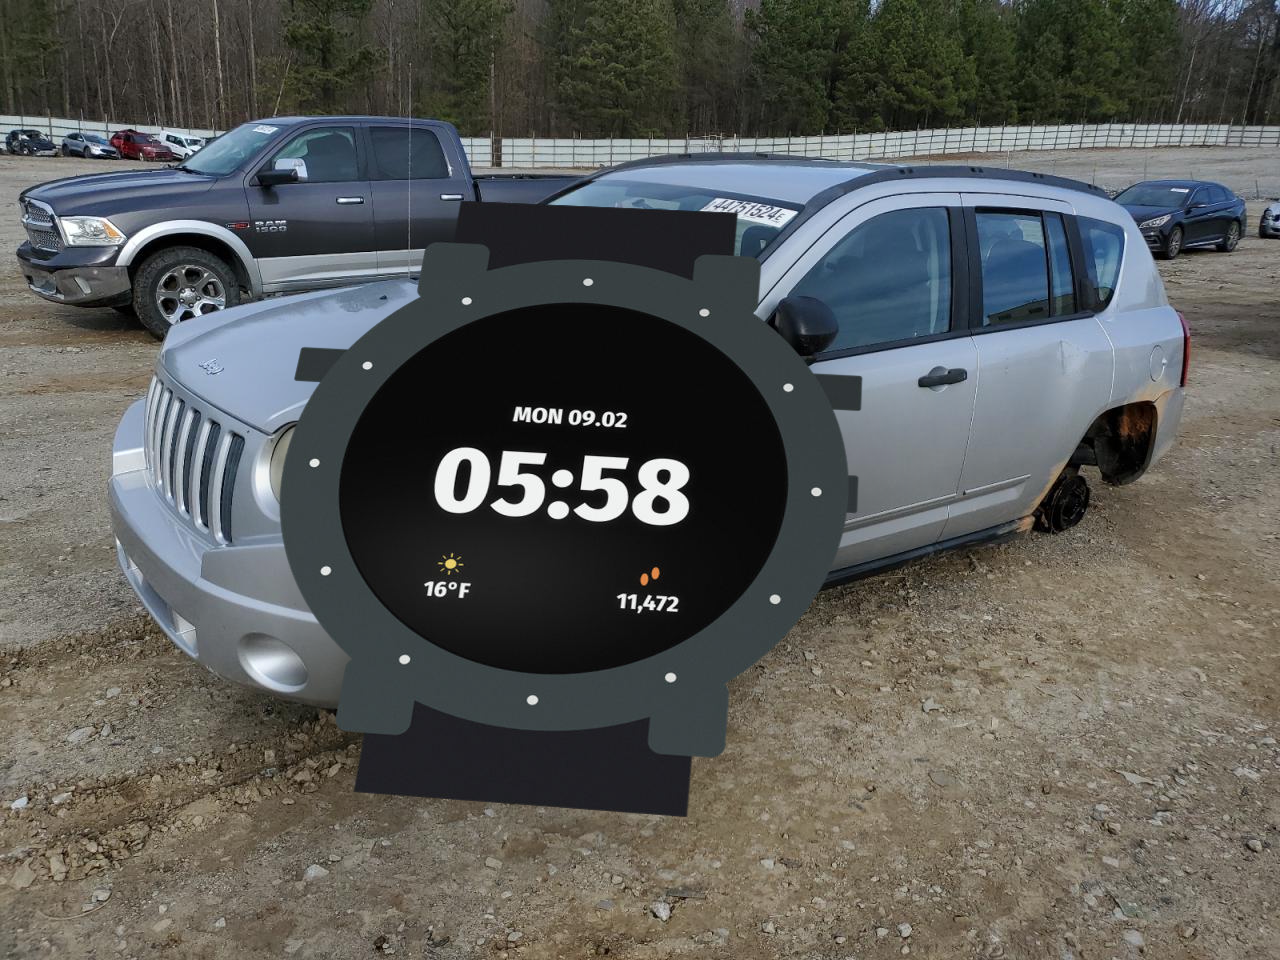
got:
5:58
